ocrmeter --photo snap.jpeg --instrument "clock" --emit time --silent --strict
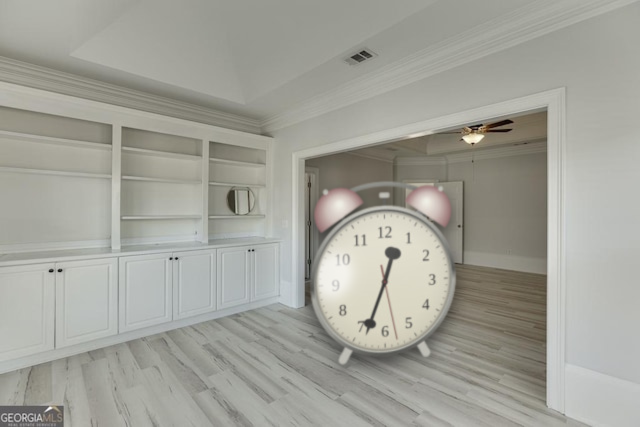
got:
12:33:28
